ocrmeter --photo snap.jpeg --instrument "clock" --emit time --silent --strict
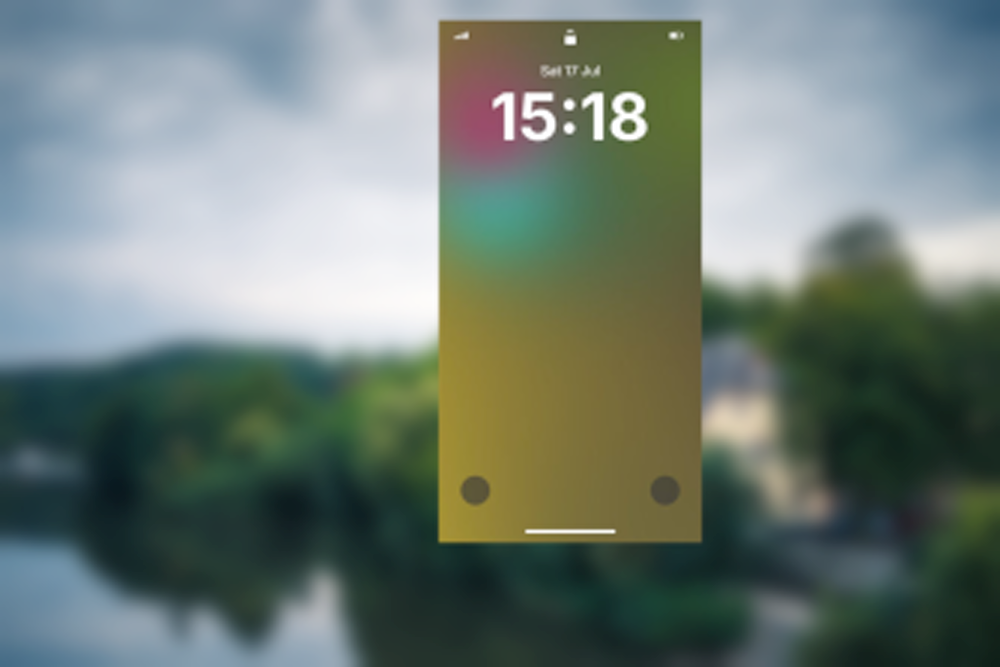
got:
15:18
